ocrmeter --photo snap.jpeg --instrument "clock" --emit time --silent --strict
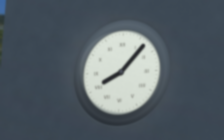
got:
8:07
